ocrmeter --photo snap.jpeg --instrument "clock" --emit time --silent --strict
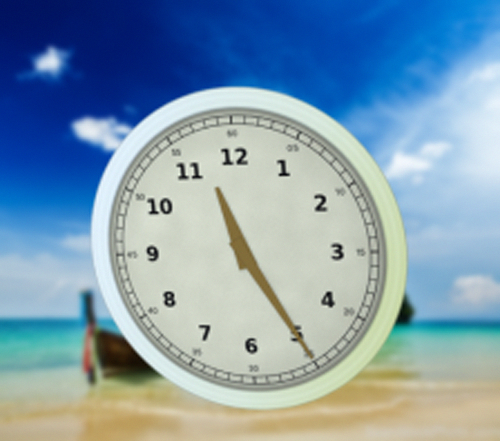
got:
11:25
